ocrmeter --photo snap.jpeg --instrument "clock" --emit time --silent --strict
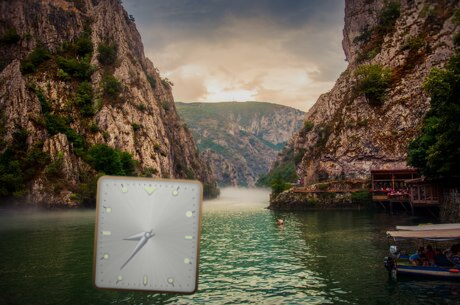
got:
8:36
